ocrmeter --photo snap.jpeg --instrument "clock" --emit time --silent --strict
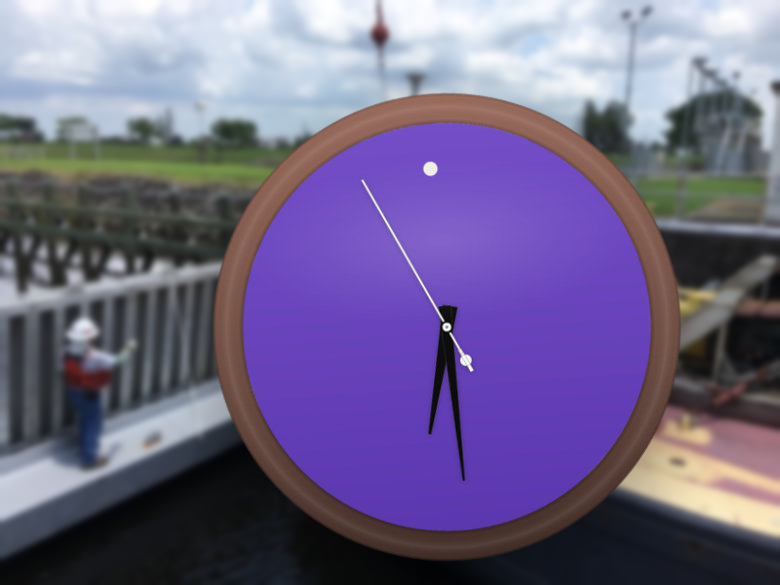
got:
6:29:56
